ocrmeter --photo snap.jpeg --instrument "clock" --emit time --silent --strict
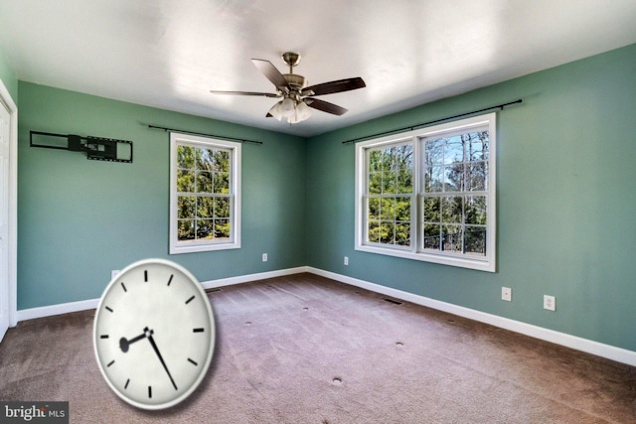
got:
8:25
